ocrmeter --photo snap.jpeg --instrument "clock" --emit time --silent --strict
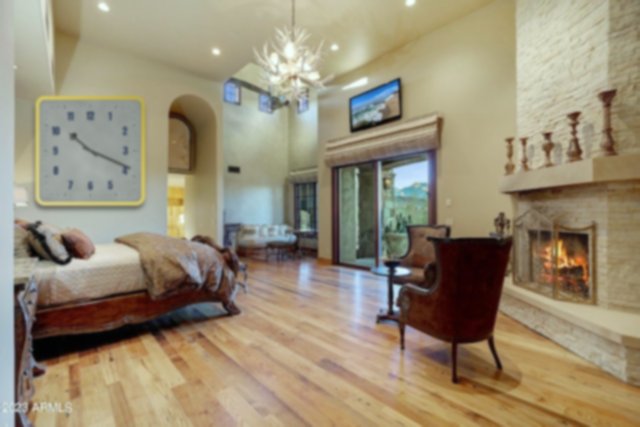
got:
10:19
